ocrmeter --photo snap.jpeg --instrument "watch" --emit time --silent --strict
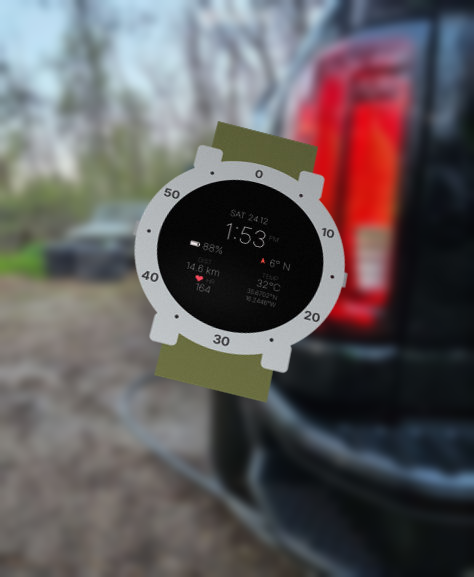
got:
1:53
